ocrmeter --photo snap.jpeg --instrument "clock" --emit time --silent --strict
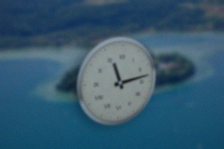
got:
11:13
